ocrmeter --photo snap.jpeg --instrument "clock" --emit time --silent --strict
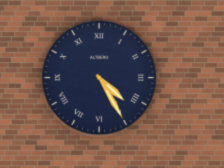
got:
4:25
